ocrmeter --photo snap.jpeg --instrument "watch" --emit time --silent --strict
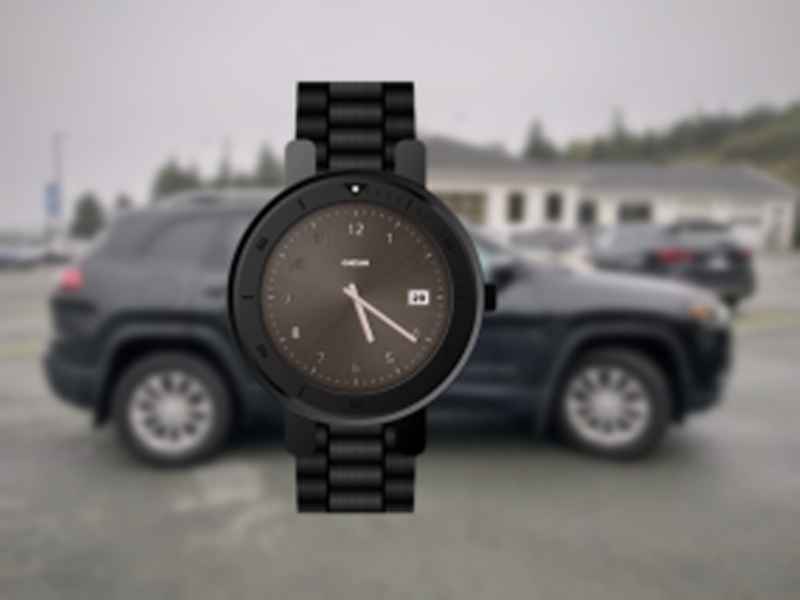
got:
5:21
